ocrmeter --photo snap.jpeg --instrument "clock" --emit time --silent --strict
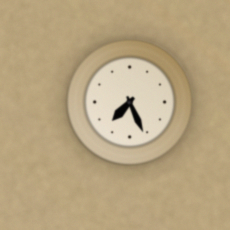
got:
7:26
